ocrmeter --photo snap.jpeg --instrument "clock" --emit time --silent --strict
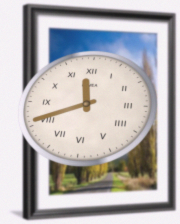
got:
11:41
